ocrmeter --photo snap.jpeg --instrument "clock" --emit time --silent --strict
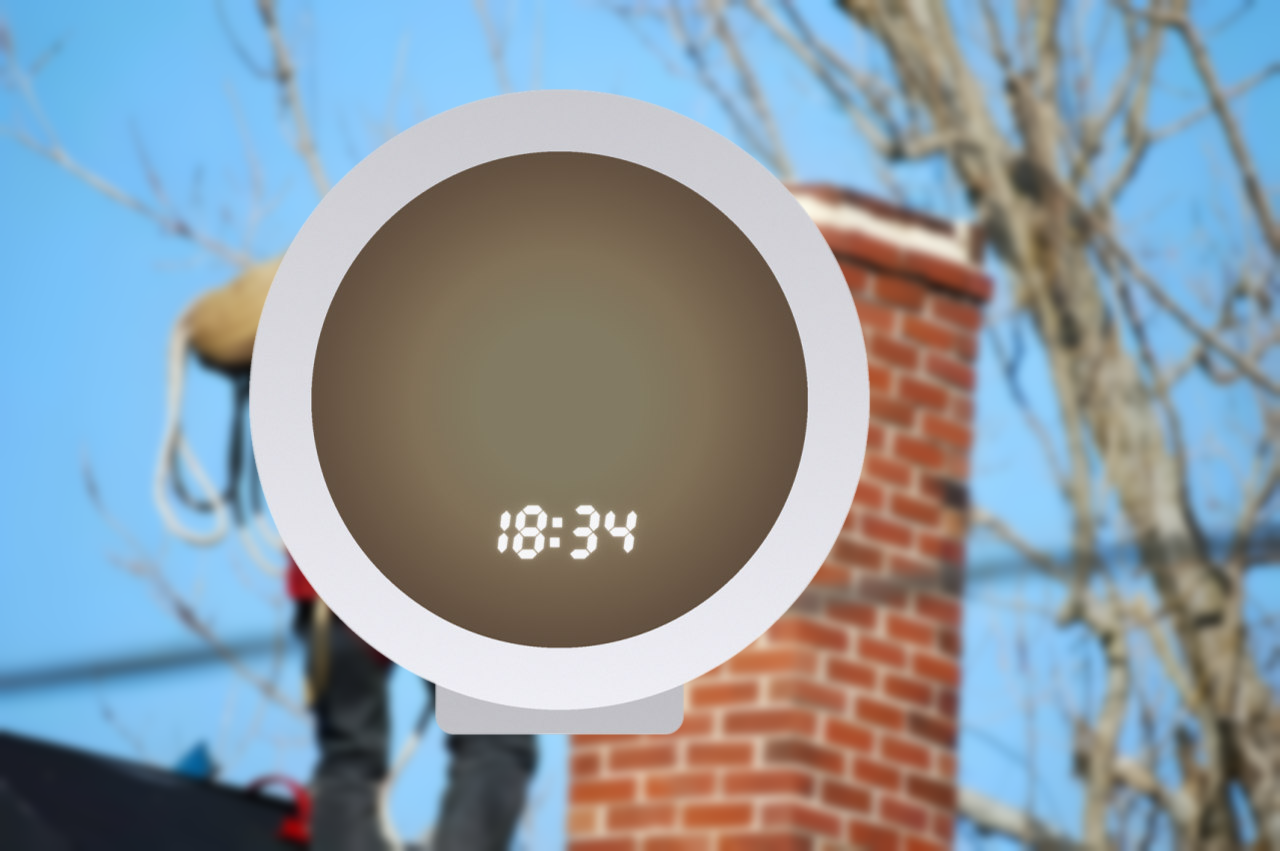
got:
18:34
